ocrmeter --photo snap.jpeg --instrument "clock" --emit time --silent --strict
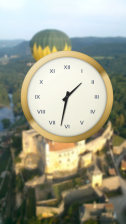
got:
1:32
